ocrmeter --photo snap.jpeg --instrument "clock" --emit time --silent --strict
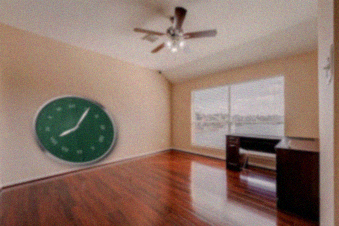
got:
8:06
